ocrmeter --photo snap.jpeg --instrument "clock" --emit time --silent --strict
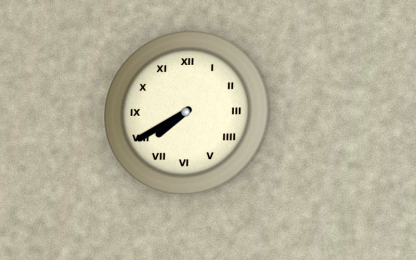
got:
7:40
